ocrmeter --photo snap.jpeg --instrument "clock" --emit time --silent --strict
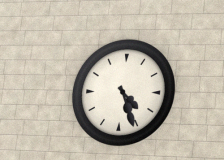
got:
4:26
